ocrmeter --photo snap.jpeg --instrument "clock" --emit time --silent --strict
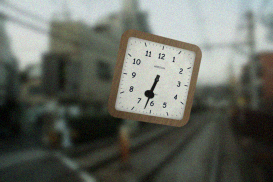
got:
6:32
